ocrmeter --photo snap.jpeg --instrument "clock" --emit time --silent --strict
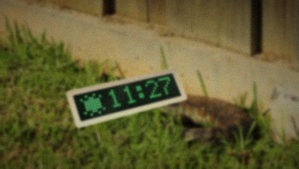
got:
11:27
